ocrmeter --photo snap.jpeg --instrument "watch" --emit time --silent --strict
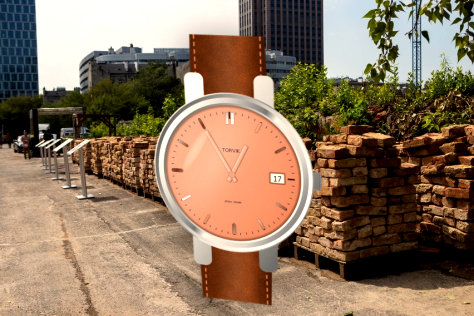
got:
12:55
